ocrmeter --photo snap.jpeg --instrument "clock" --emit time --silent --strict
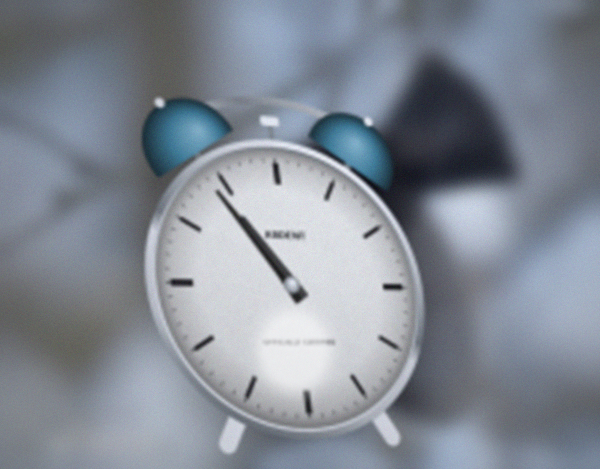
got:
10:54
